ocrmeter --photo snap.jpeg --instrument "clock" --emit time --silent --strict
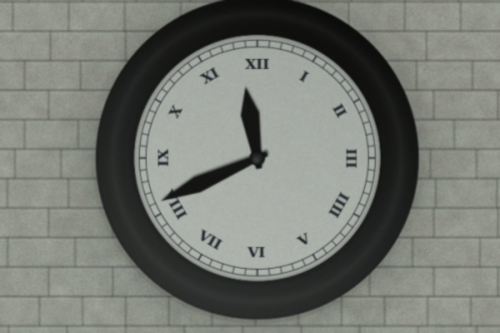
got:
11:41
